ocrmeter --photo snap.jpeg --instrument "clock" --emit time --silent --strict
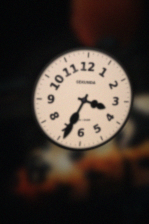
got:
3:34
